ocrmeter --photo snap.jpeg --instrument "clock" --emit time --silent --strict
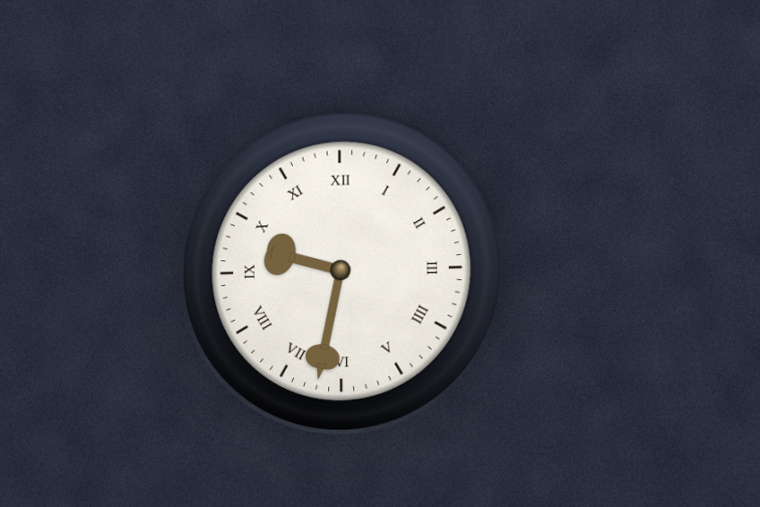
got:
9:32
